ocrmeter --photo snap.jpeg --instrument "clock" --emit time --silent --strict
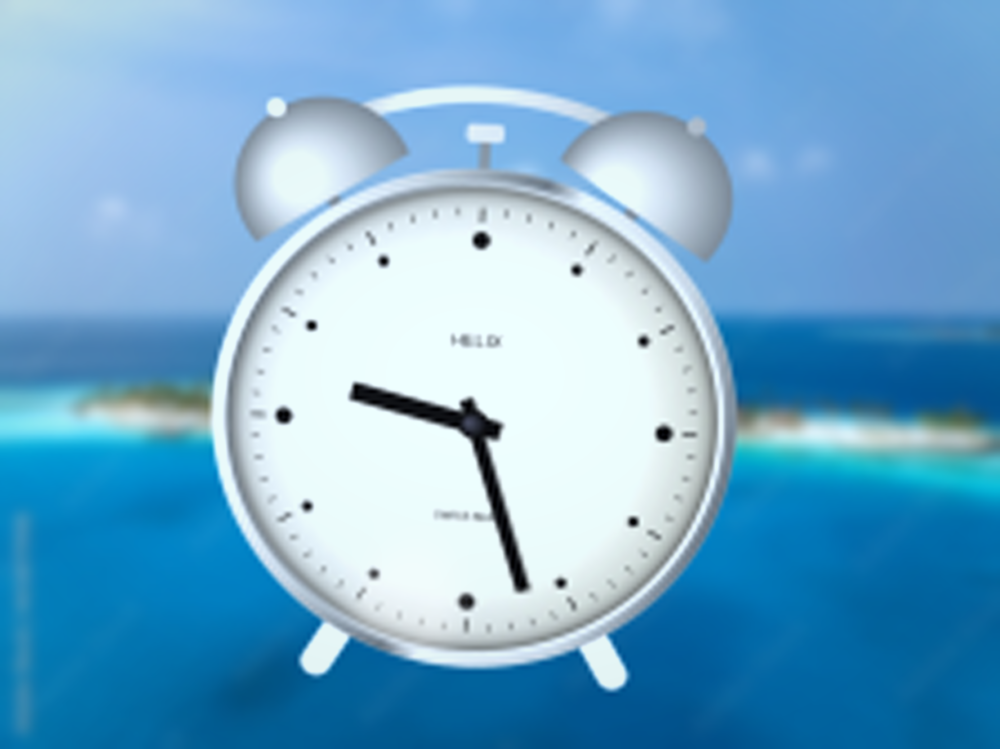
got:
9:27
